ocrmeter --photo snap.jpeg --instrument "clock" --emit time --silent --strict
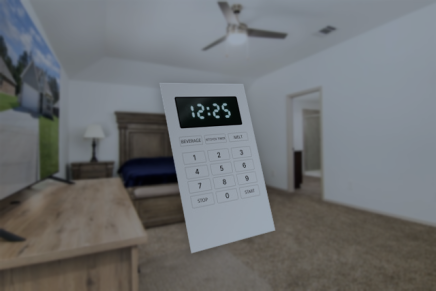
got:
12:25
